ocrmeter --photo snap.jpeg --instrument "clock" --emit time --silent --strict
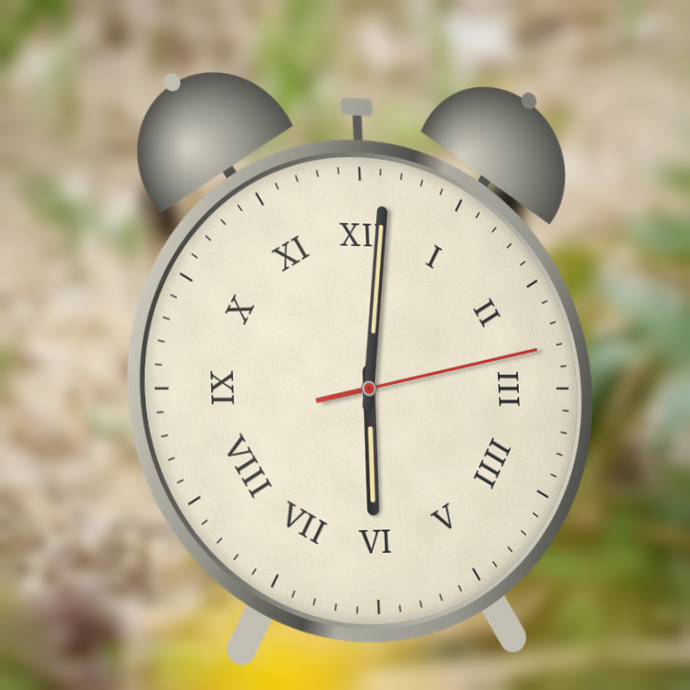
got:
6:01:13
